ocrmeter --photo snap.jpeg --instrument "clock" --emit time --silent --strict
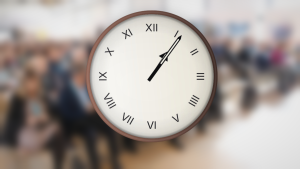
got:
1:06
